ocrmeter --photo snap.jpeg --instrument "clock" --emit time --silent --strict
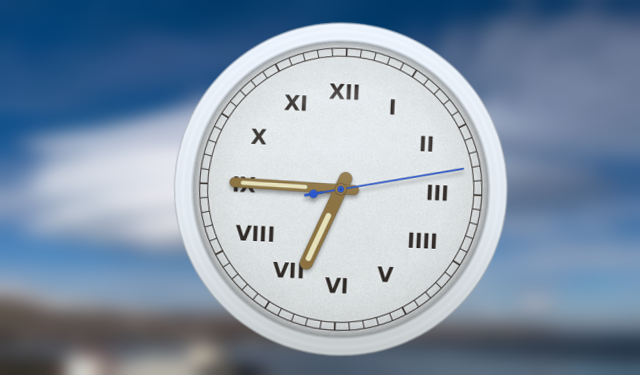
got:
6:45:13
